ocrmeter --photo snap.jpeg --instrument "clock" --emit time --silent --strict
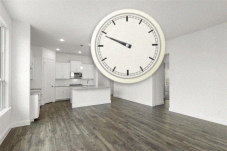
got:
9:49
